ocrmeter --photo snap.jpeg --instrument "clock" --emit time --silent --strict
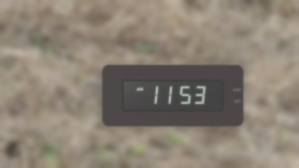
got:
11:53
